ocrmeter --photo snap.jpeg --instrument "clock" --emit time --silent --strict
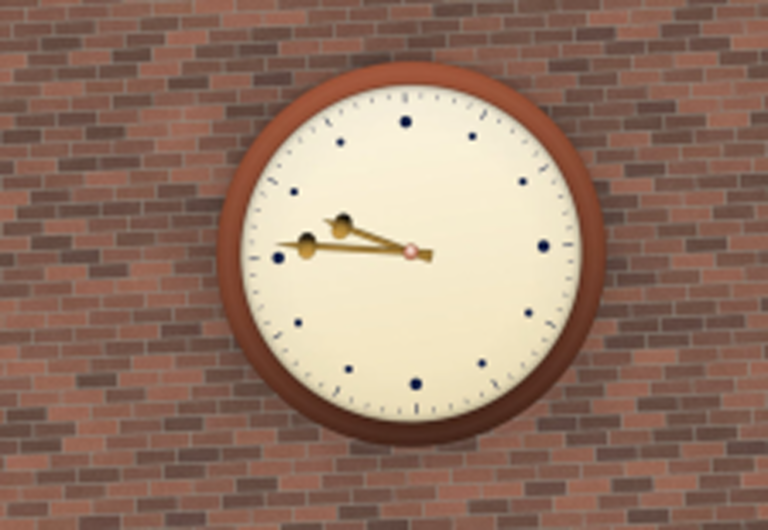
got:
9:46
